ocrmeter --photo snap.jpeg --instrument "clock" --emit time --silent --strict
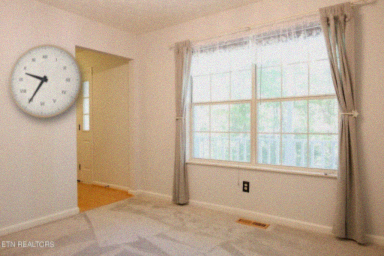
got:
9:35
